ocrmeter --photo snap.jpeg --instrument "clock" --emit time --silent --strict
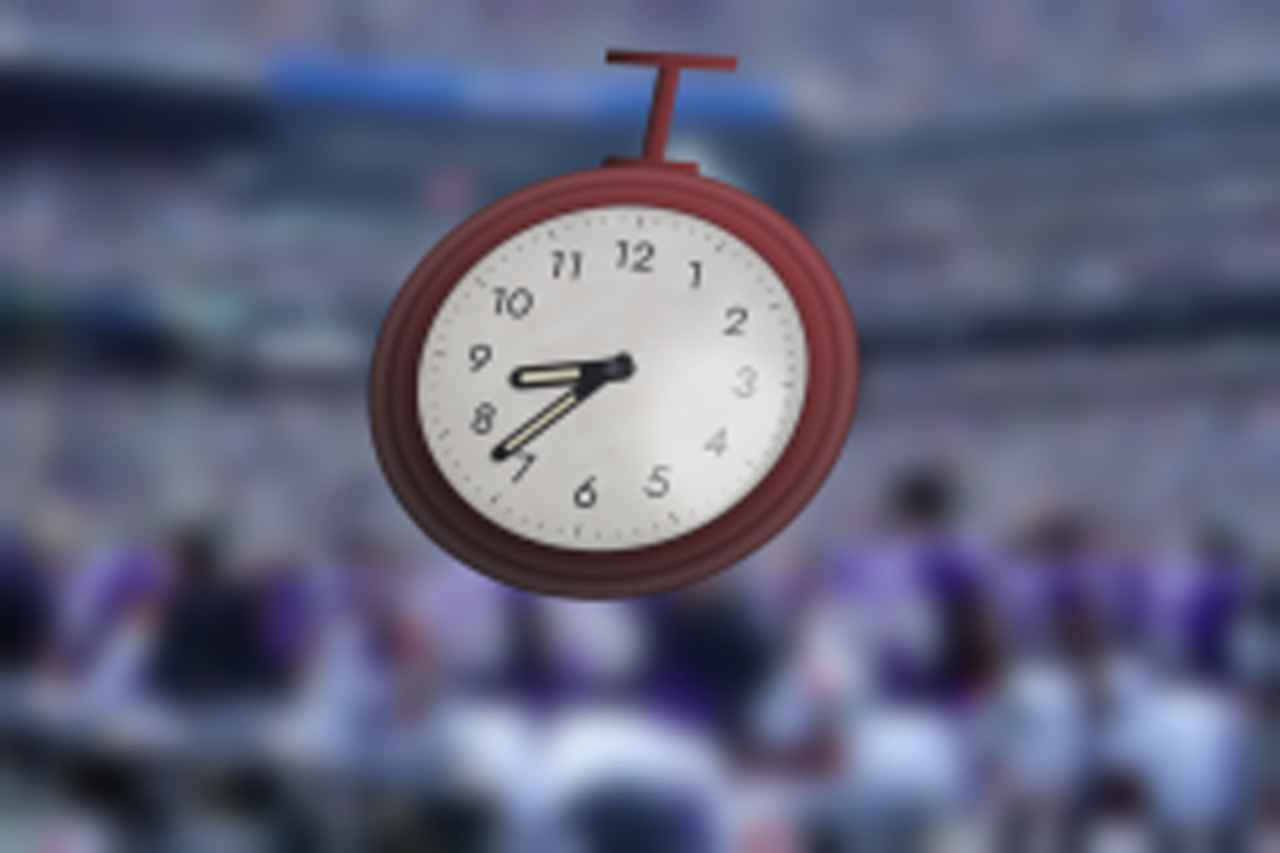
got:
8:37
